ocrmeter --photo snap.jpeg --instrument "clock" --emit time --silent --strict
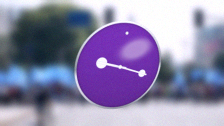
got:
9:17
